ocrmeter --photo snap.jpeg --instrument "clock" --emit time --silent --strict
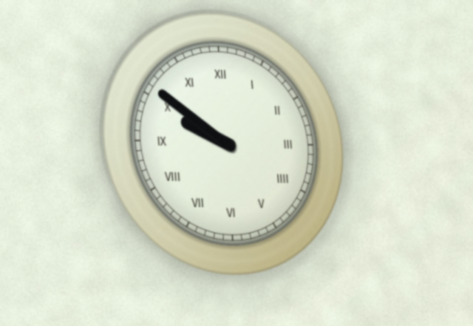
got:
9:51
